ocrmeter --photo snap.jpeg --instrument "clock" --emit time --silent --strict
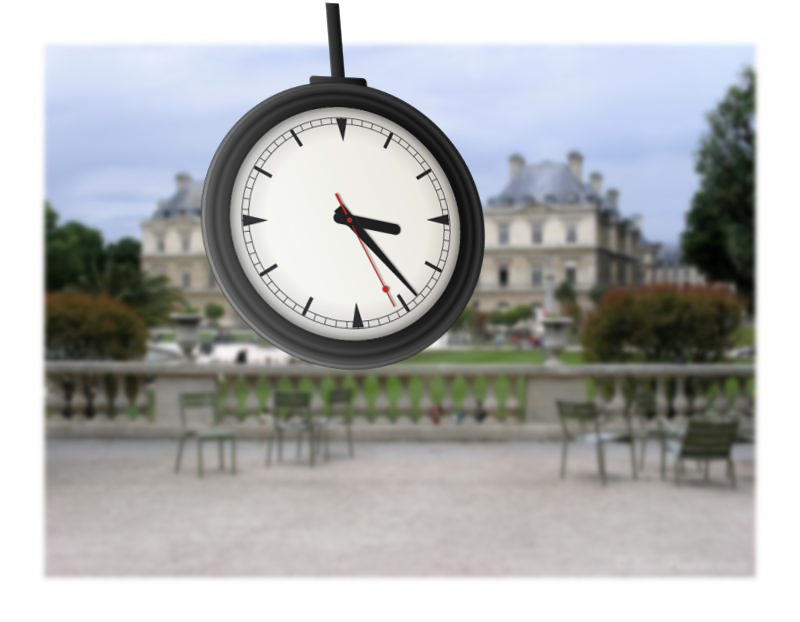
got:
3:23:26
